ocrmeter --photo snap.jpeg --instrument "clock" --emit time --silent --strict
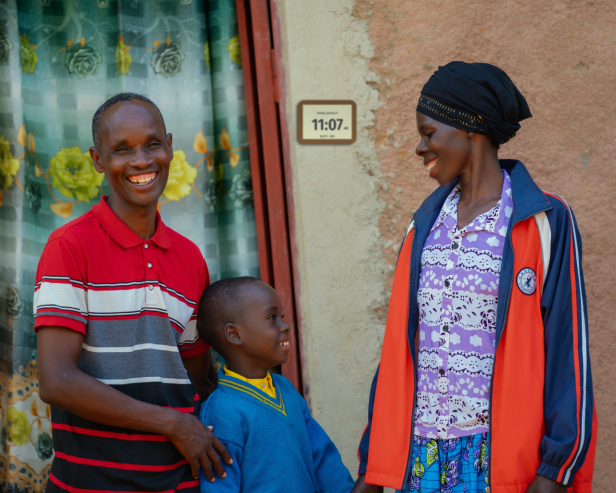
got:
11:07
